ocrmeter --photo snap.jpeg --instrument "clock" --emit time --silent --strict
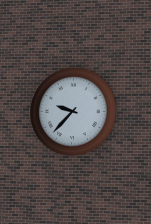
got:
9:37
